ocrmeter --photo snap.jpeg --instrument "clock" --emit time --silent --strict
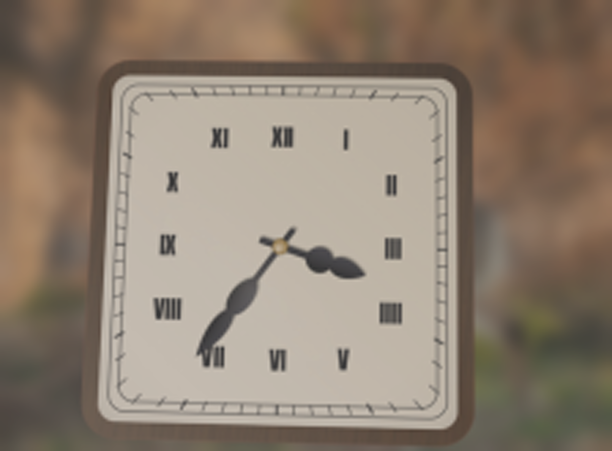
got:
3:36
